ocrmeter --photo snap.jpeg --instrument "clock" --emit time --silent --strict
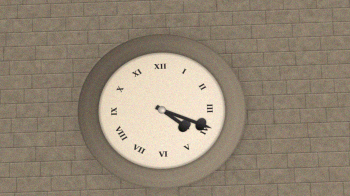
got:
4:19
